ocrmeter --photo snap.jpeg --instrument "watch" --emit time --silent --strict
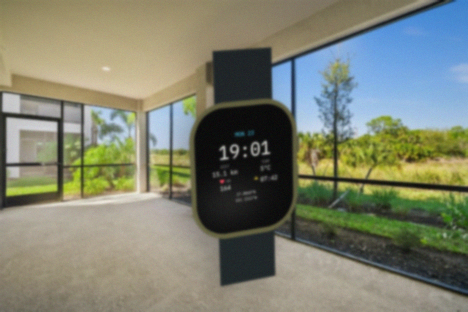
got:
19:01
